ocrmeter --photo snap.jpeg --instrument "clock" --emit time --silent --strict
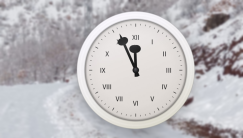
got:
11:56
